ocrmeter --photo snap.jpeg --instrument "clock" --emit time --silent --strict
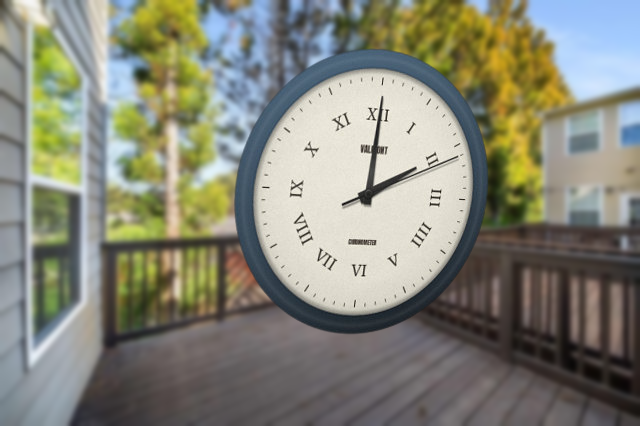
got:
2:00:11
